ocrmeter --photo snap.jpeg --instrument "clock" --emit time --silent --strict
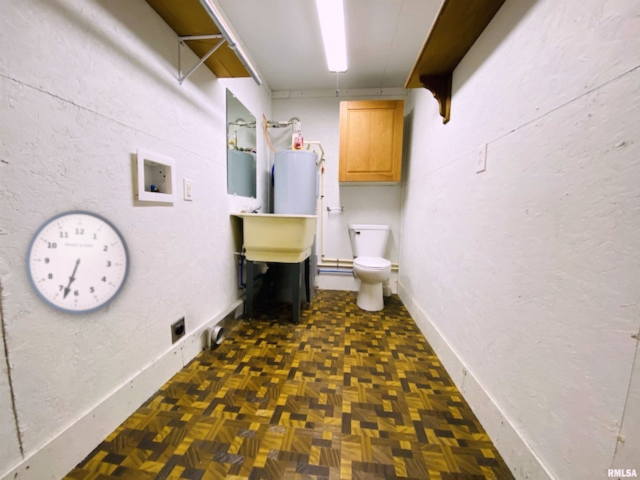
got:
6:33
